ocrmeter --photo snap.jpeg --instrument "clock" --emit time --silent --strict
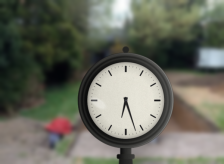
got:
6:27
